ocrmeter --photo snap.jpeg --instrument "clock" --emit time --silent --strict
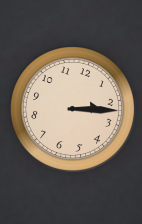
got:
2:12
